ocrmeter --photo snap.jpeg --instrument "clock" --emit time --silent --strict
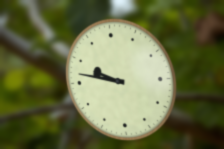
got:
9:47
